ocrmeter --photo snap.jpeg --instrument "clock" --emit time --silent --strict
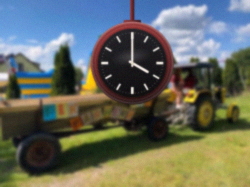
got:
4:00
